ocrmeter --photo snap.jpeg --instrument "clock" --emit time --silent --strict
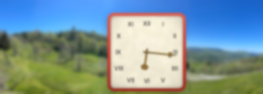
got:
6:16
